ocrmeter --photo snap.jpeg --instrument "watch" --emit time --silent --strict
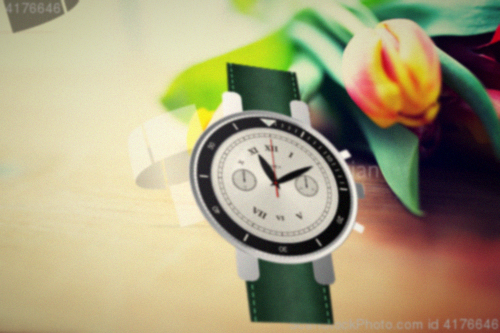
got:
11:10
